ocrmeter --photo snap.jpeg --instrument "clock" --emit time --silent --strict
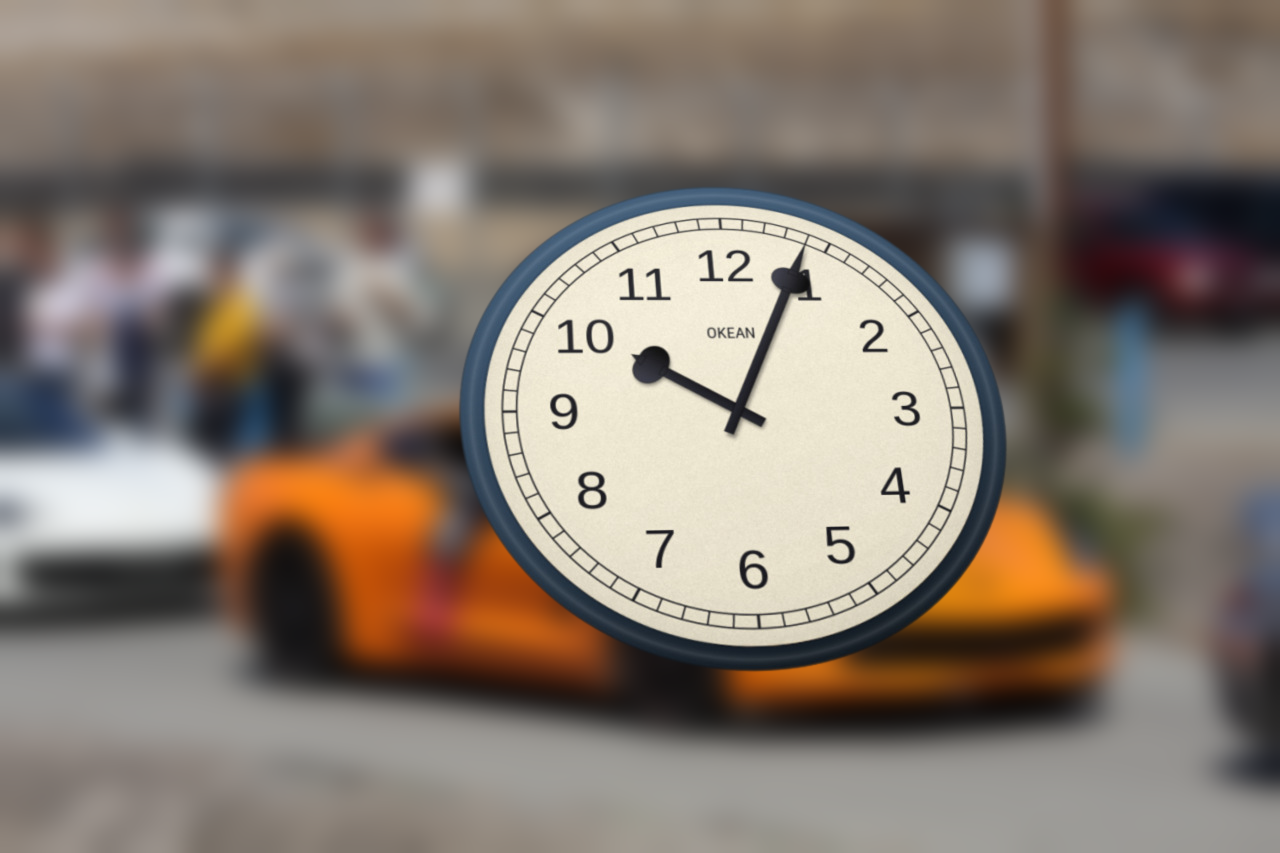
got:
10:04
